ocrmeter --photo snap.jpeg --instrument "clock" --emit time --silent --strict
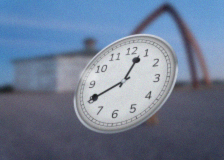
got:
12:40
